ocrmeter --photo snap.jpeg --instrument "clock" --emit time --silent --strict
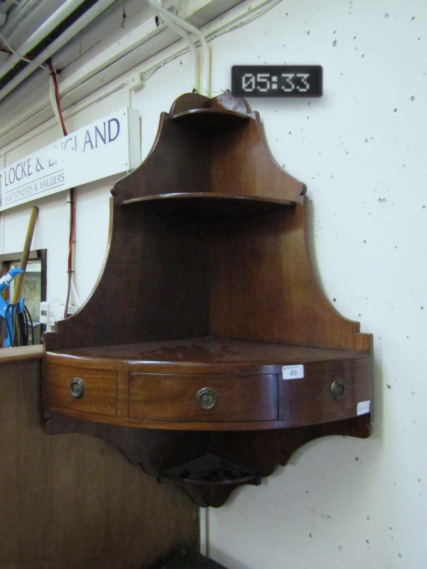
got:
5:33
